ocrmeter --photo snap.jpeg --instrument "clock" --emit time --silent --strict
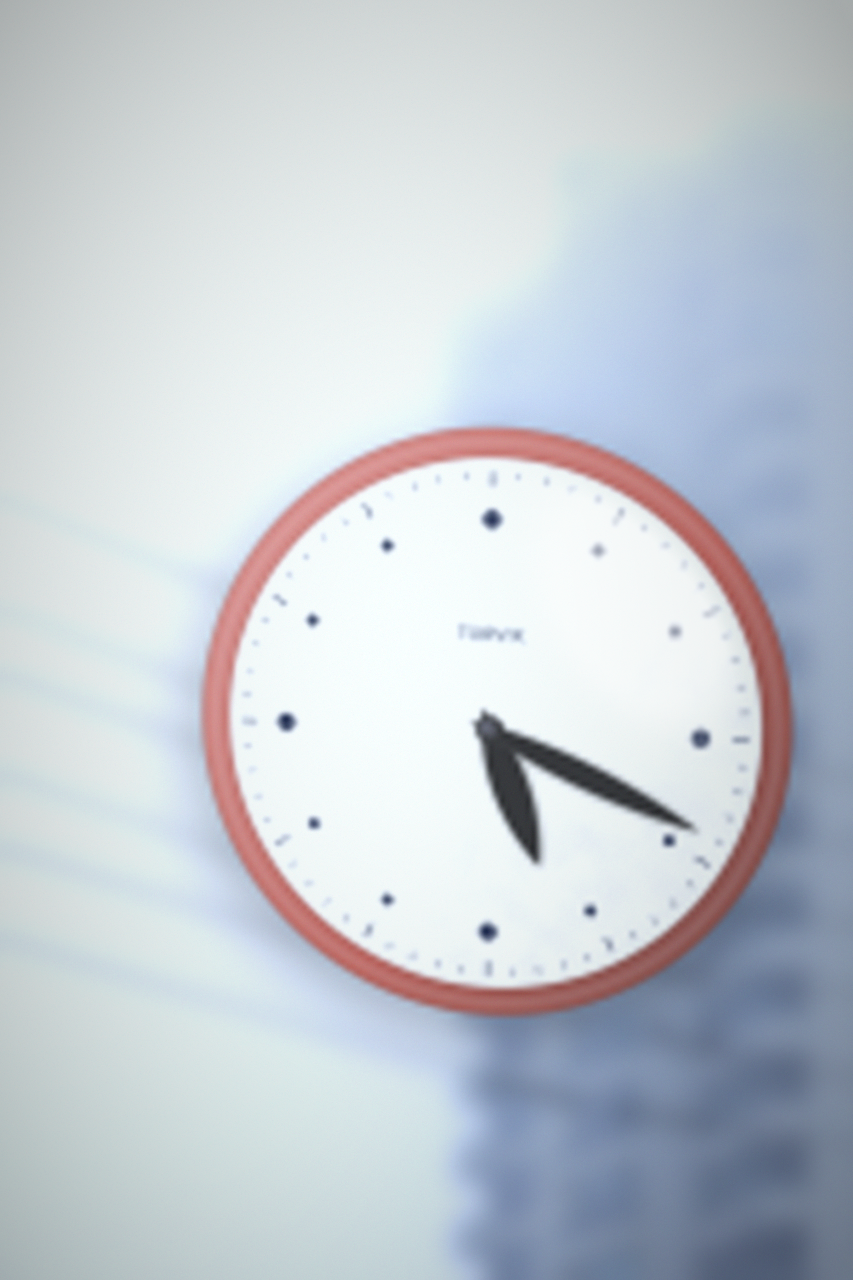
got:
5:19
